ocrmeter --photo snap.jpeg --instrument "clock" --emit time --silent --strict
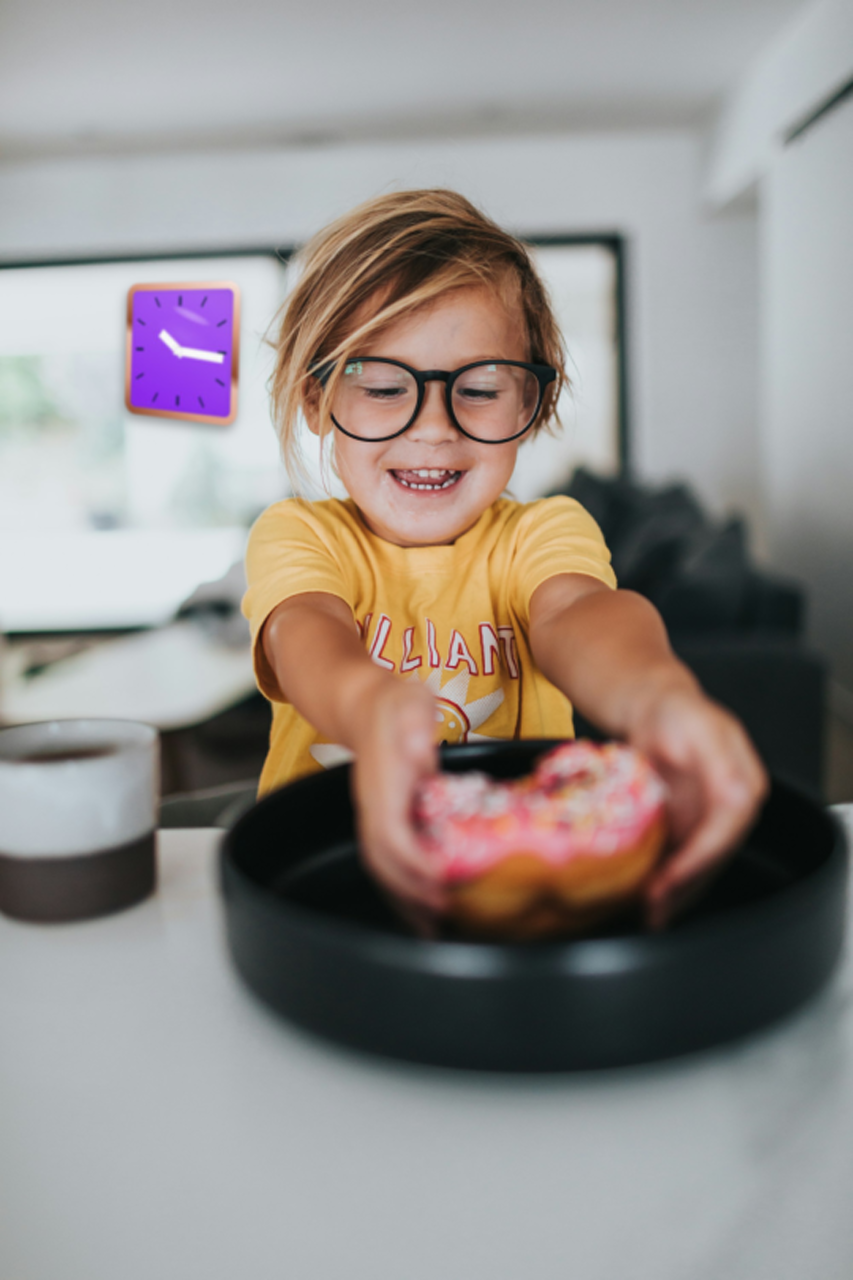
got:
10:16
